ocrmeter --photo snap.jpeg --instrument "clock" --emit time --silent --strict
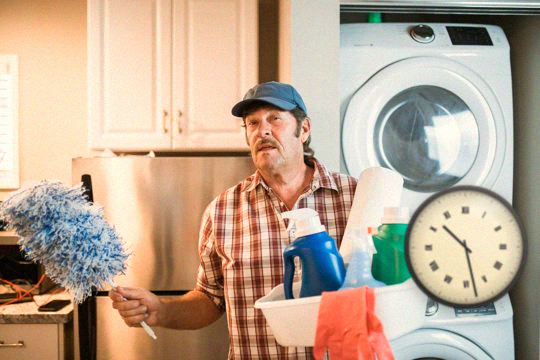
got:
10:28
